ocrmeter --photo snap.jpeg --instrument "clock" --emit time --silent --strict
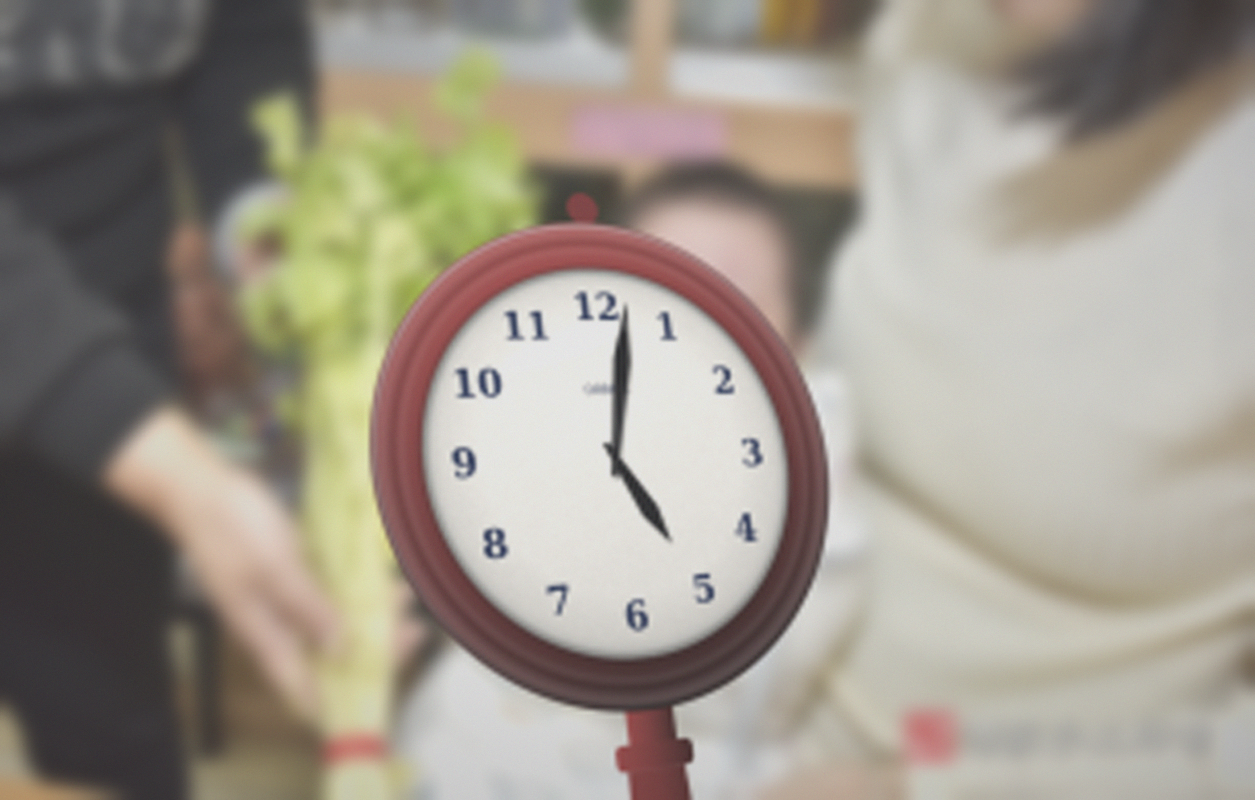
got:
5:02
